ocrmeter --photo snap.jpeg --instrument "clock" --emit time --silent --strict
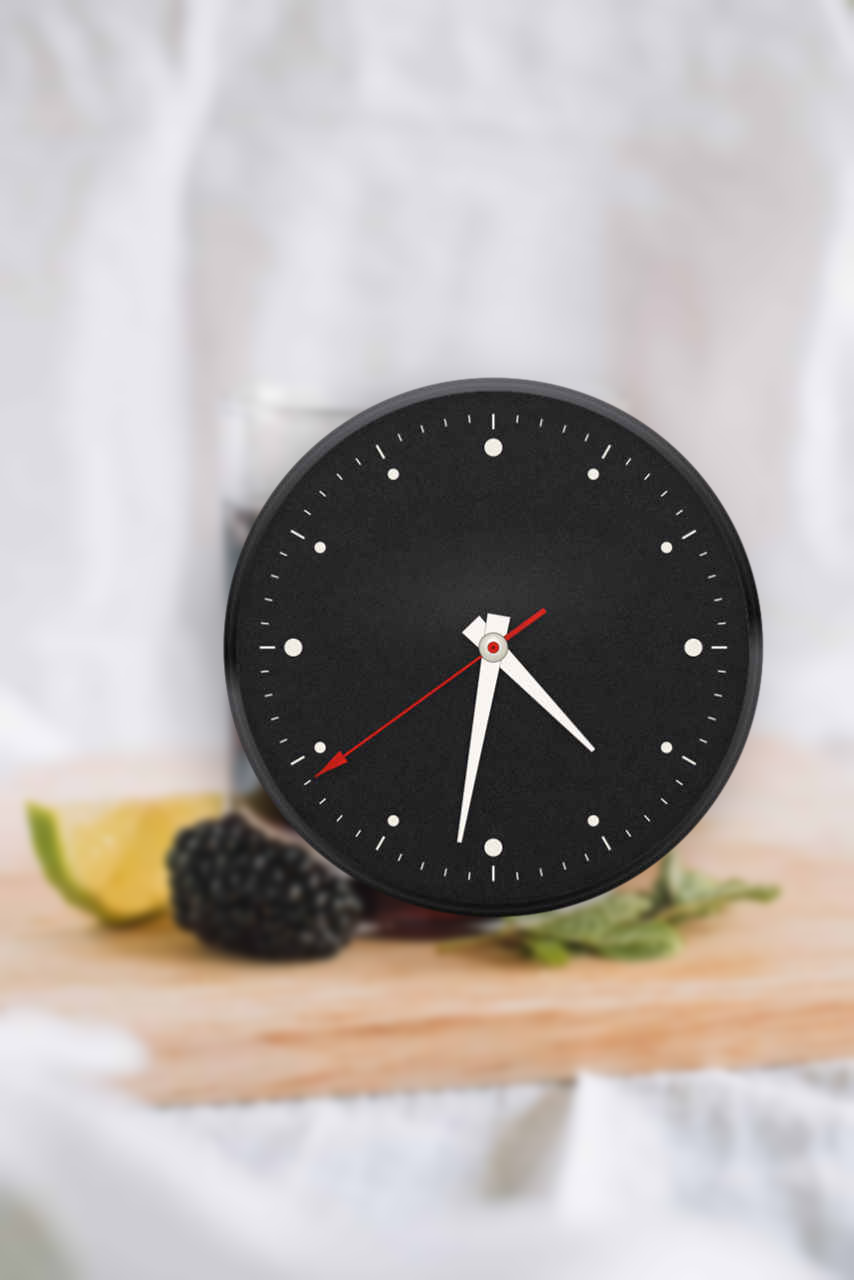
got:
4:31:39
